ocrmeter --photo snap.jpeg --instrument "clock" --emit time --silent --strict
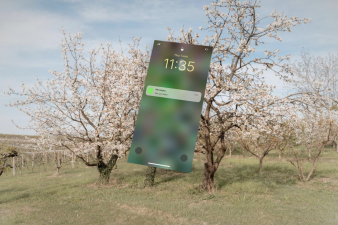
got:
11:35
